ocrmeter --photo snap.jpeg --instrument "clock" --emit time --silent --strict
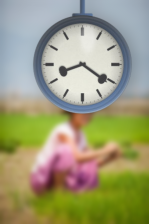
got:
8:21
